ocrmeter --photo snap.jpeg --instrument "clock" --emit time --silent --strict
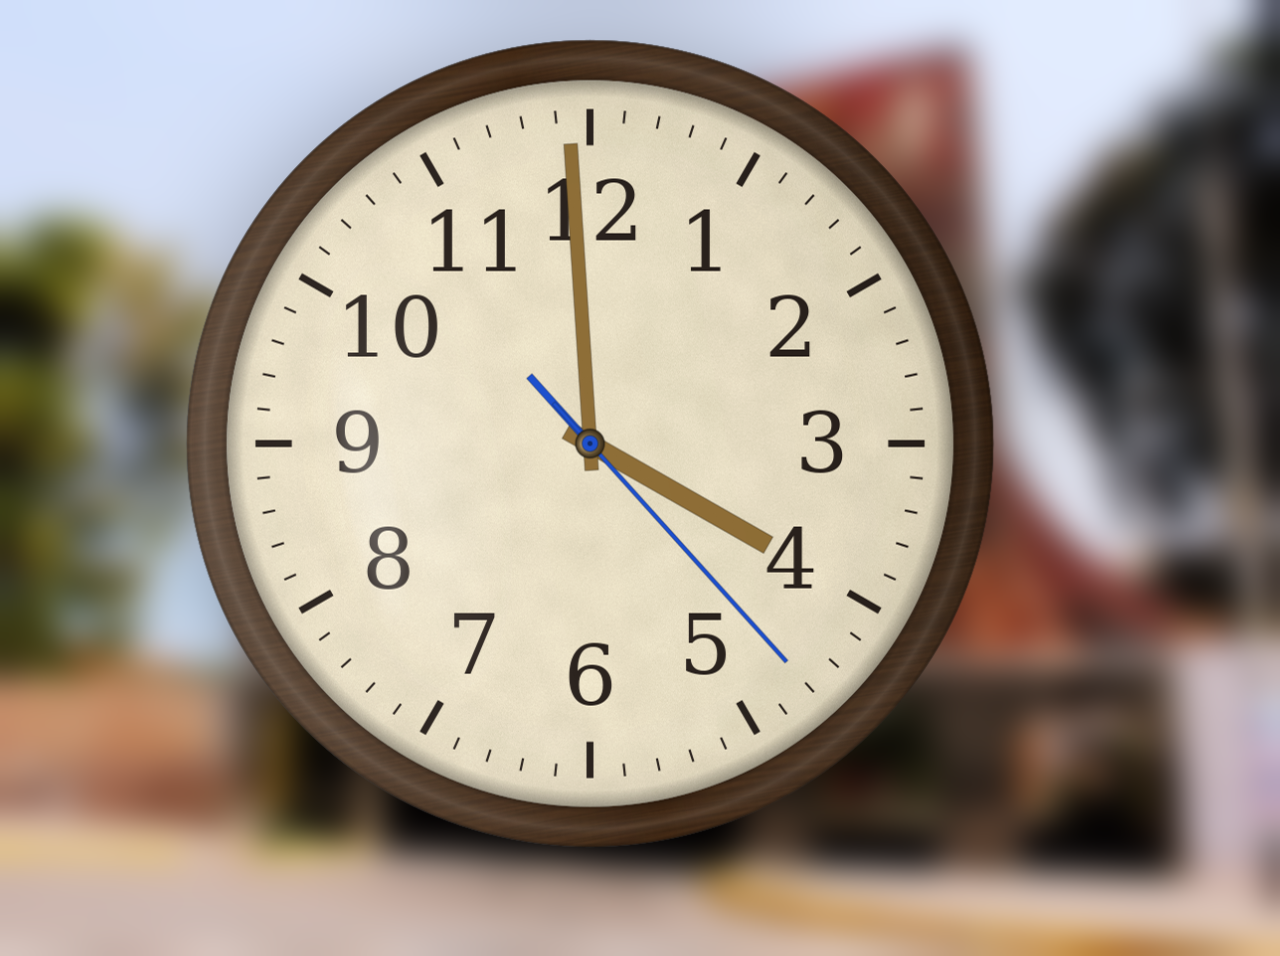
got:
3:59:23
